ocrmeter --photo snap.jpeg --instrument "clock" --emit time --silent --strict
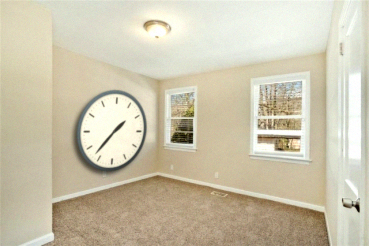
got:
1:37
